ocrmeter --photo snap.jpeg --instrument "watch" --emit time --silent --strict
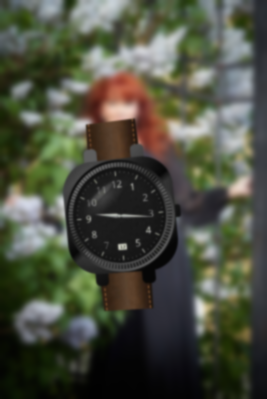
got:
9:16
